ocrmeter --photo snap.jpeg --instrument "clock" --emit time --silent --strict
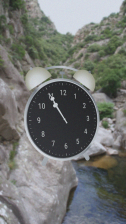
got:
10:55
